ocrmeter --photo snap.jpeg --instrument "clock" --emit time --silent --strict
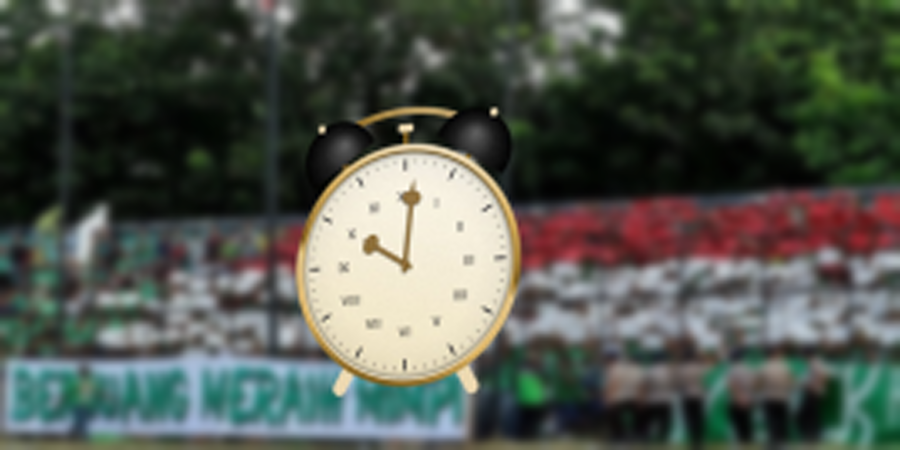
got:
10:01
